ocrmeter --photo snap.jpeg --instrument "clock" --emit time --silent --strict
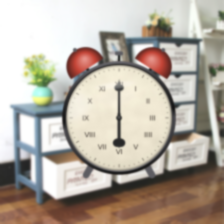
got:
6:00
